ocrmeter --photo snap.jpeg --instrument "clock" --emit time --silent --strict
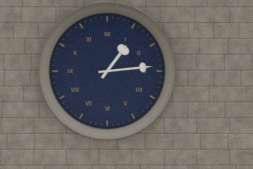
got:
1:14
